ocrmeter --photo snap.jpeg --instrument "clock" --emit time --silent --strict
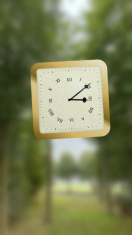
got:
3:09
